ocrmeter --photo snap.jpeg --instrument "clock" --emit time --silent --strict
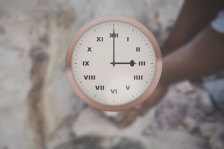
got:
3:00
